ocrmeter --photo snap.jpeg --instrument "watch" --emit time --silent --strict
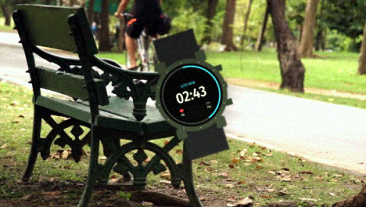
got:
2:43
